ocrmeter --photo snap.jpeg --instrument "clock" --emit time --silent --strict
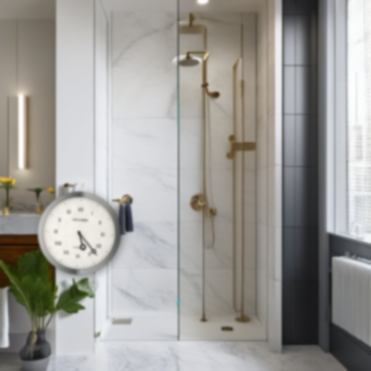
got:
5:23
